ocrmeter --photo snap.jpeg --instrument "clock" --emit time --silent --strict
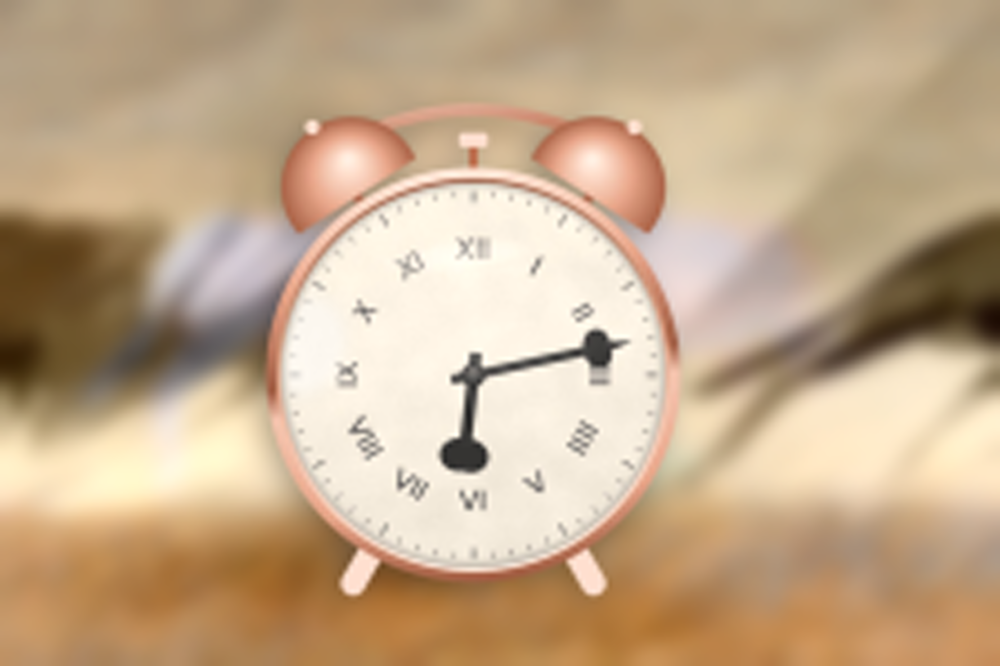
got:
6:13
